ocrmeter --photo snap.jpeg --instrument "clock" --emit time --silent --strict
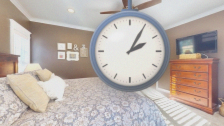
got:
2:05
